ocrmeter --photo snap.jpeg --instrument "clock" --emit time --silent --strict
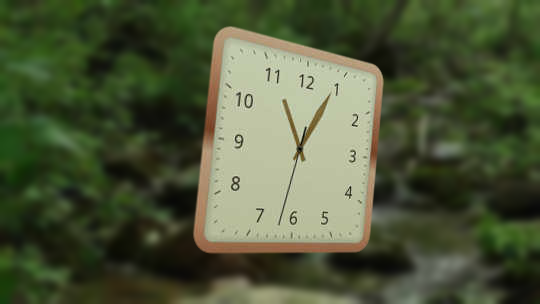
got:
11:04:32
